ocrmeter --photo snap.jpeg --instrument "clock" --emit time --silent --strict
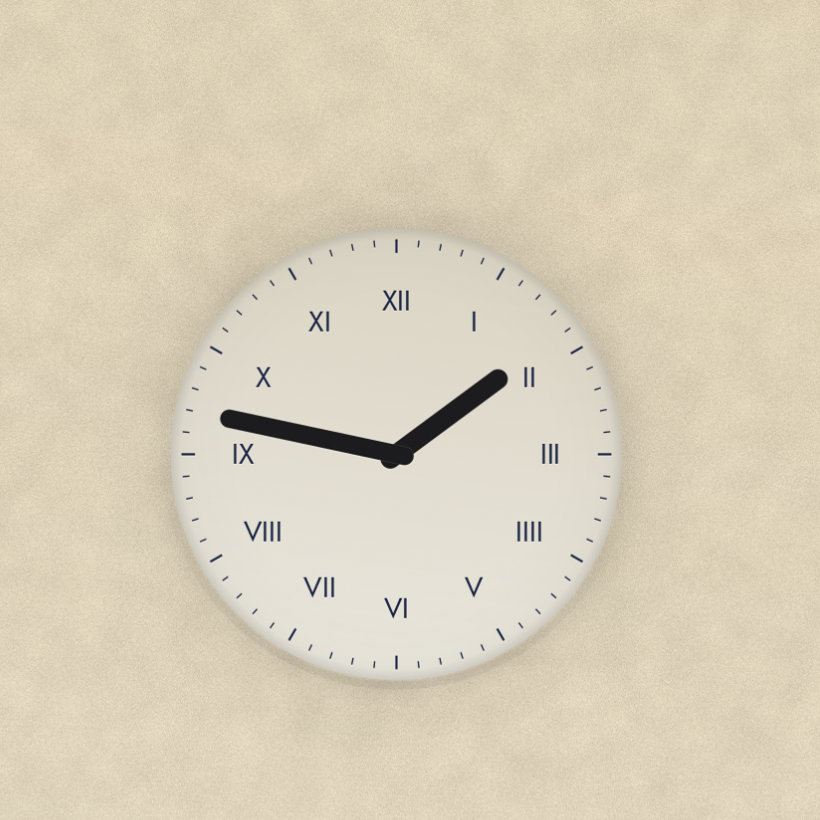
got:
1:47
